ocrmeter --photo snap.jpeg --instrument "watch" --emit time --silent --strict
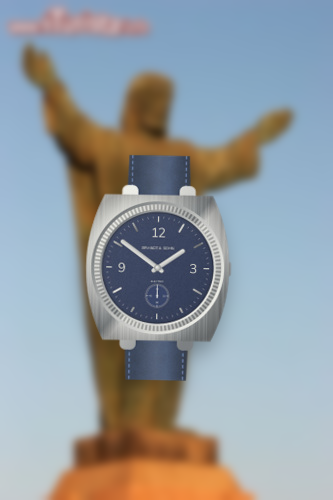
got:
1:51
